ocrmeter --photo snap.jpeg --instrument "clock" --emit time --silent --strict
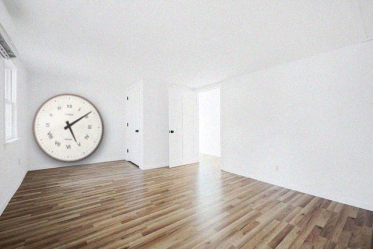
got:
5:09
